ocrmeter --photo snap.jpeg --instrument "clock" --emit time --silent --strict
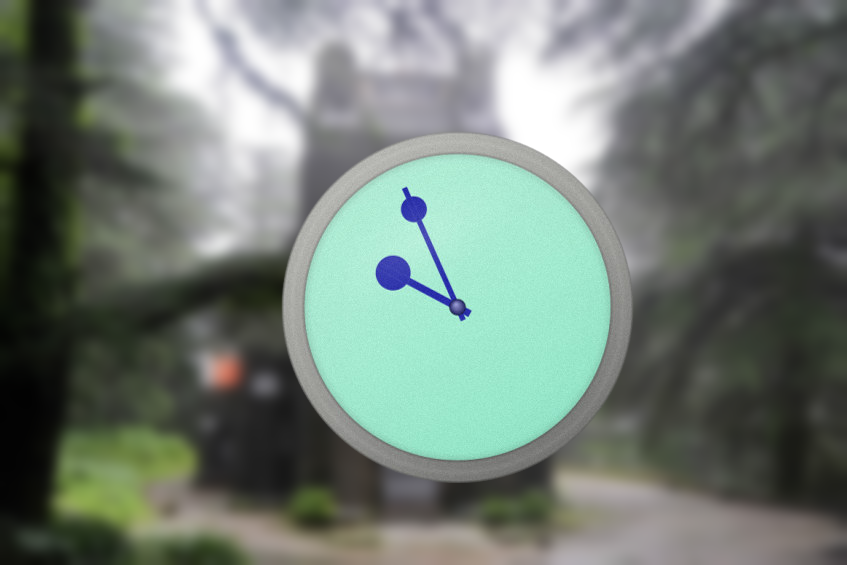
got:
9:56
